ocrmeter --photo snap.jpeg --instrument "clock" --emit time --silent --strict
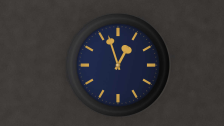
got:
12:57
